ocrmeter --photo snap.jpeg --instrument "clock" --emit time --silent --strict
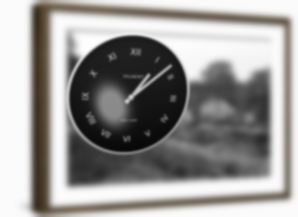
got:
1:08
